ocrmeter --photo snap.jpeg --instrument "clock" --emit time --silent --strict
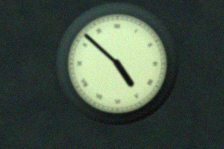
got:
4:52
